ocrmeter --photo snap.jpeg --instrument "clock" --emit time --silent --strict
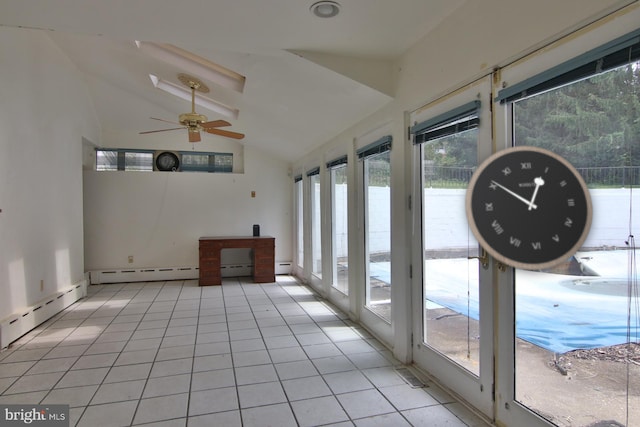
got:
12:51
